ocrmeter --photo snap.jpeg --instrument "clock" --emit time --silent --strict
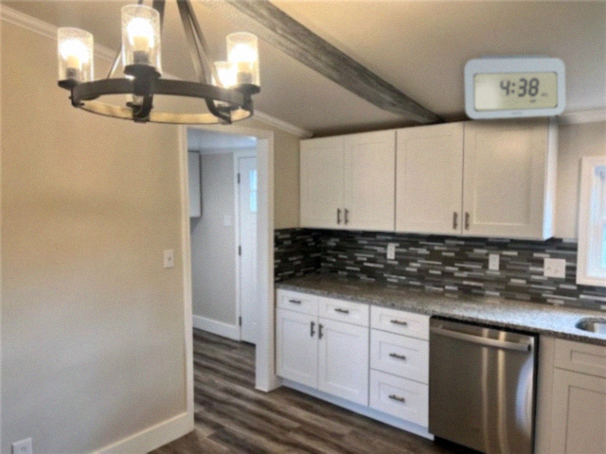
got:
4:38
